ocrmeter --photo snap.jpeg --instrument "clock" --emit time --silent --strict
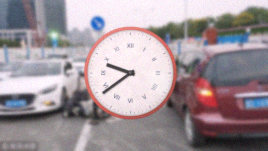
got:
9:39
